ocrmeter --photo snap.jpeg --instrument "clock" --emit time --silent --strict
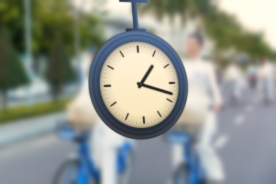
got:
1:18
